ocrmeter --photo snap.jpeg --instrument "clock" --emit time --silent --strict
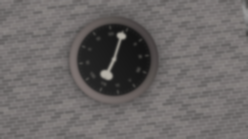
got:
7:04
